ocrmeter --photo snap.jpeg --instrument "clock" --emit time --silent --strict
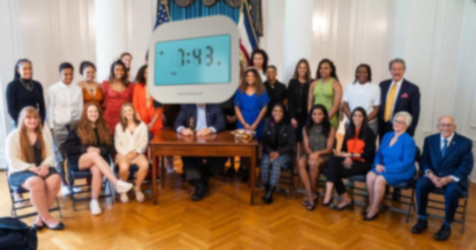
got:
7:43
